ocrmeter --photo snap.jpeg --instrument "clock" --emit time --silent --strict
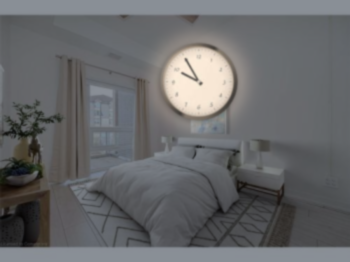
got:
9:55
